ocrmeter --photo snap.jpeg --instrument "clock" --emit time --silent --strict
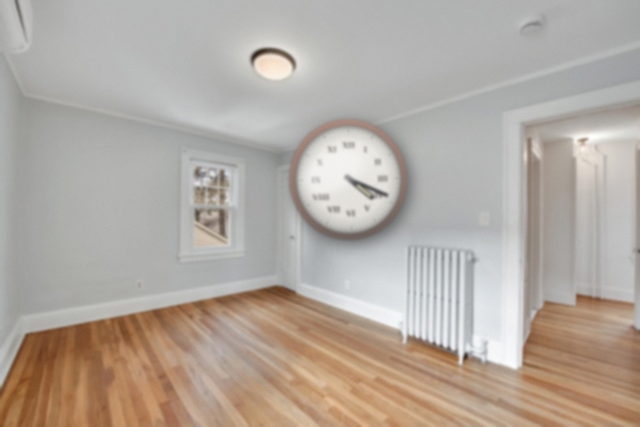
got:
4:19
